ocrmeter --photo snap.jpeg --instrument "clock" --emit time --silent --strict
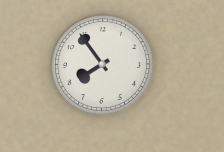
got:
7:54
